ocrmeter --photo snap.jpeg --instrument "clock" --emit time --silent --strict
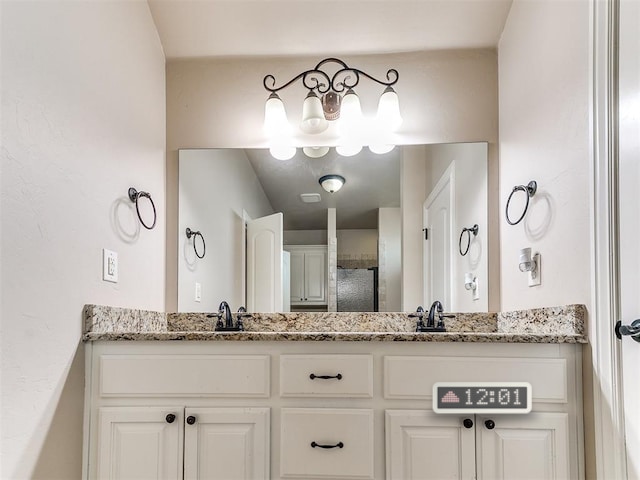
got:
12:01
